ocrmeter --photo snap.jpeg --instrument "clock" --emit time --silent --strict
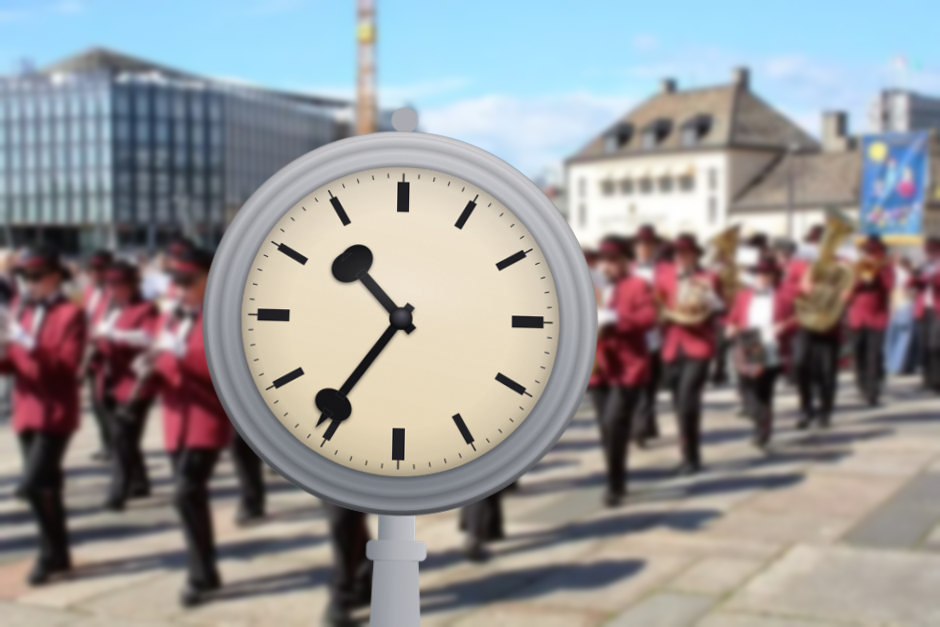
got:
10:36
